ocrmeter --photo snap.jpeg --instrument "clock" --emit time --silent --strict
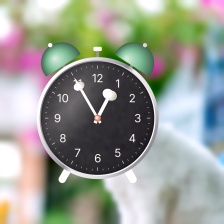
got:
12:55
